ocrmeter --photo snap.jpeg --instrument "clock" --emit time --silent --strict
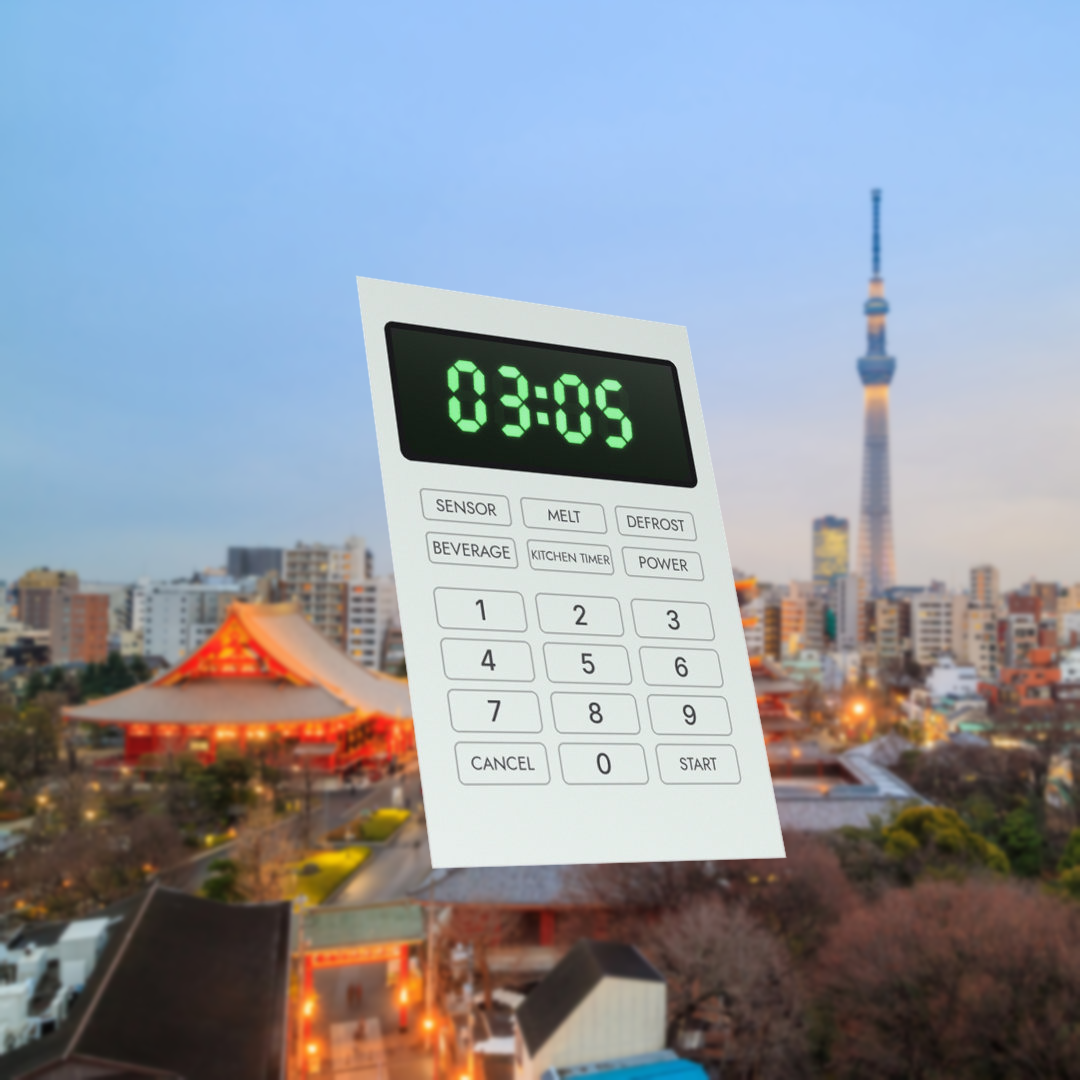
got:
3:05
